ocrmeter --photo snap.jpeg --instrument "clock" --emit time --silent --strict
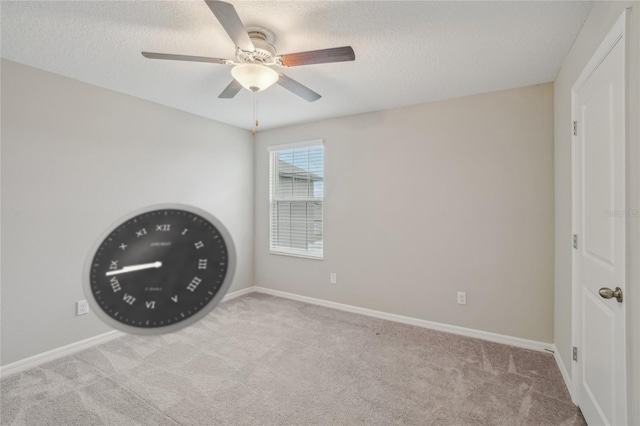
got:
8:43
